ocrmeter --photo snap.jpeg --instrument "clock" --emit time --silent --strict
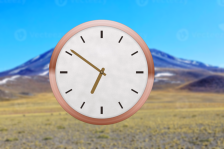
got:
6:51
